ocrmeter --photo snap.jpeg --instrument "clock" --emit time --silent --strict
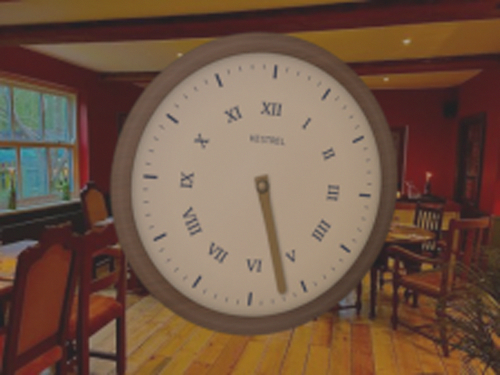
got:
5:27
